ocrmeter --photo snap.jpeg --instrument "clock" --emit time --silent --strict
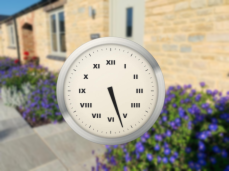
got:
5:27
